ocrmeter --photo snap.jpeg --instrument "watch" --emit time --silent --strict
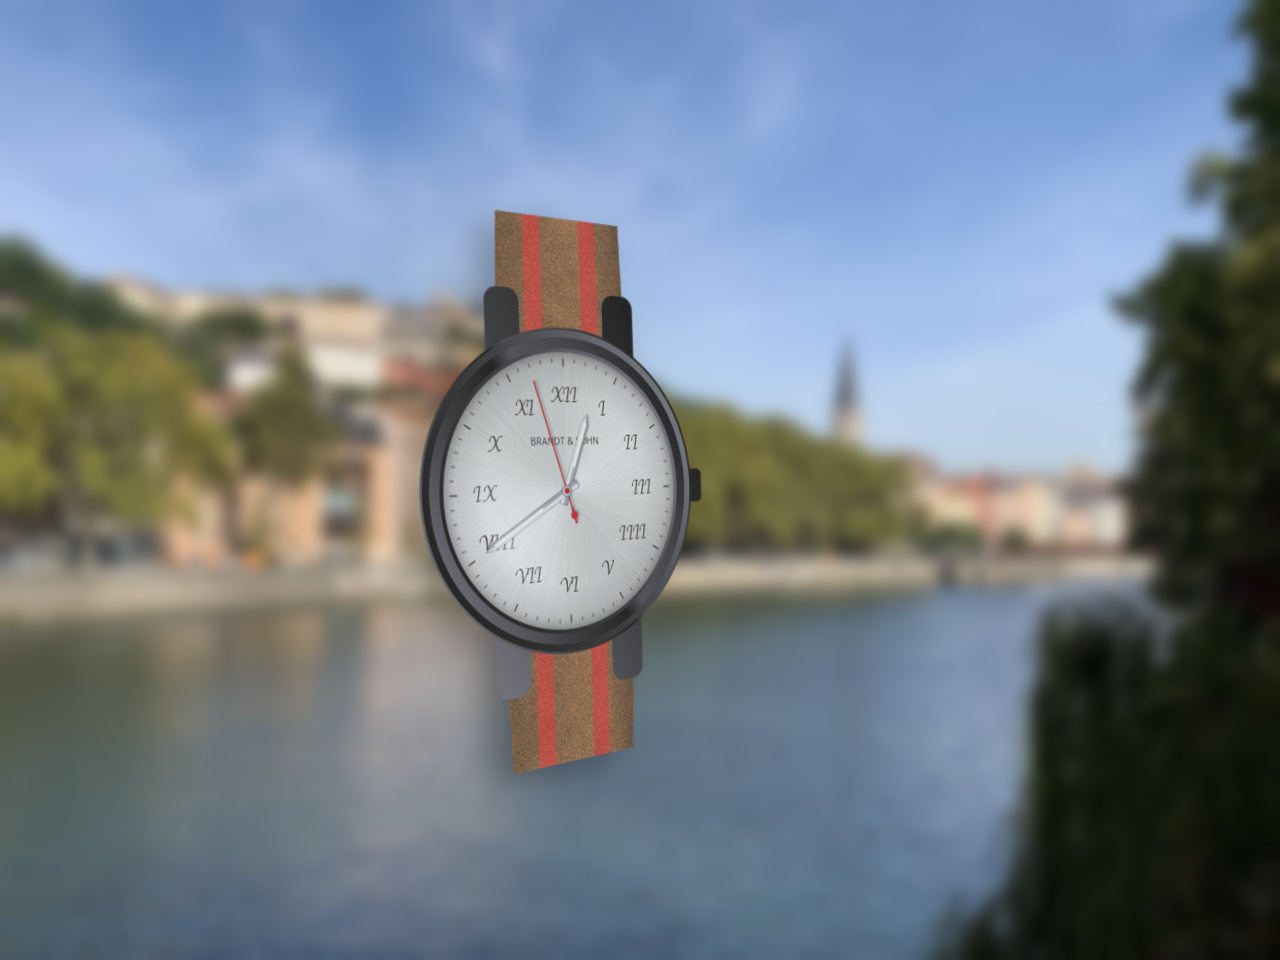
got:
12:39:57
